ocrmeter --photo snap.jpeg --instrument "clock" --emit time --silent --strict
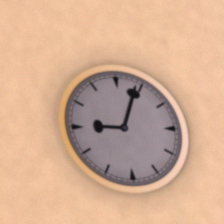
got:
9:04
